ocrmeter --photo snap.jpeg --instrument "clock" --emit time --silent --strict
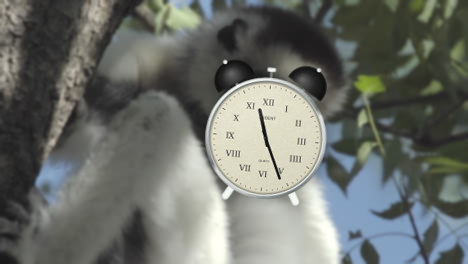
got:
11:26
